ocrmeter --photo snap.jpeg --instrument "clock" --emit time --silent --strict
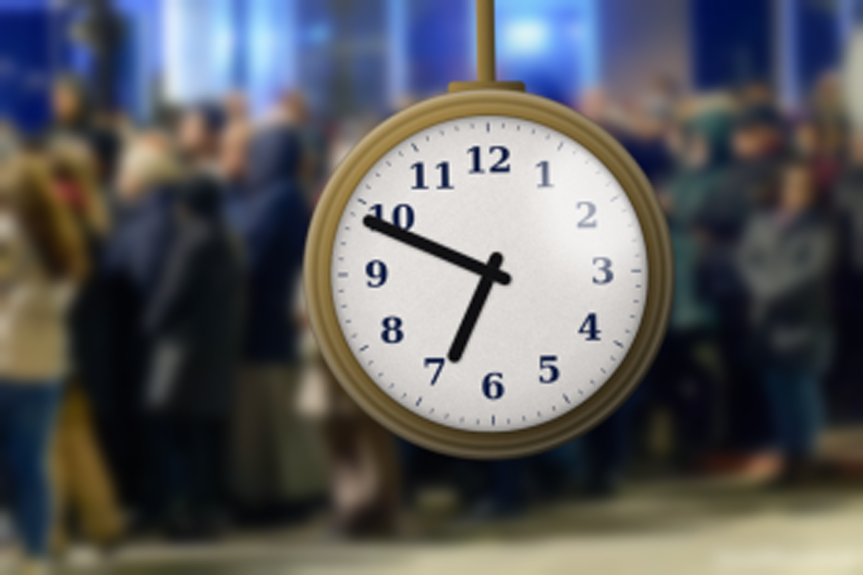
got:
6:49
